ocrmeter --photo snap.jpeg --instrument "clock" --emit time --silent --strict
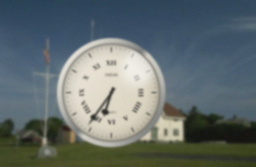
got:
6:36
